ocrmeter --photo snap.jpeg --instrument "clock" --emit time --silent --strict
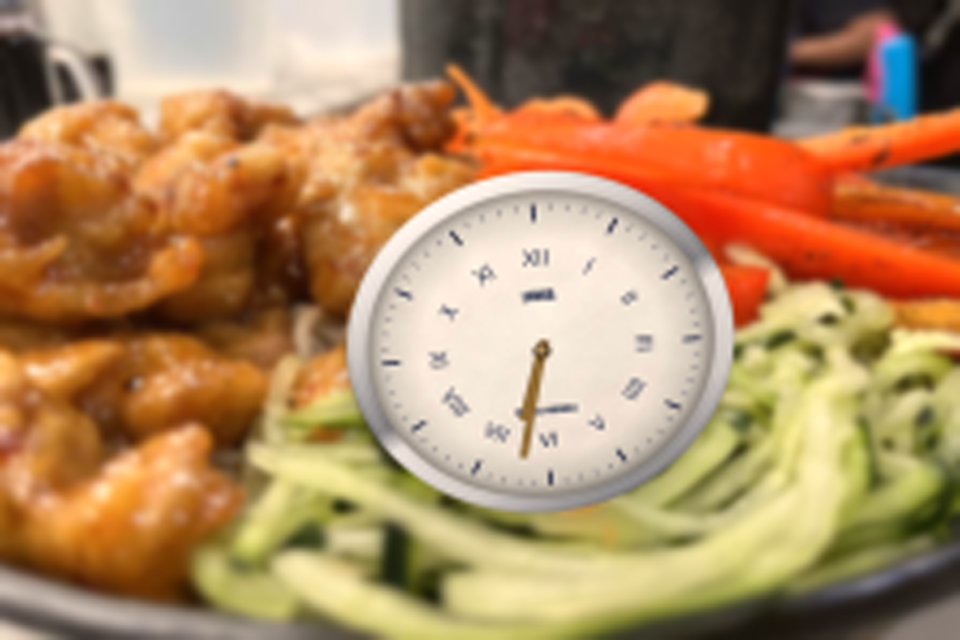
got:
6:32
